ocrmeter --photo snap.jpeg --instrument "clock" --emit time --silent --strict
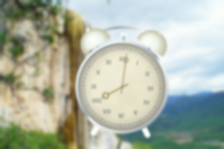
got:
8:01
